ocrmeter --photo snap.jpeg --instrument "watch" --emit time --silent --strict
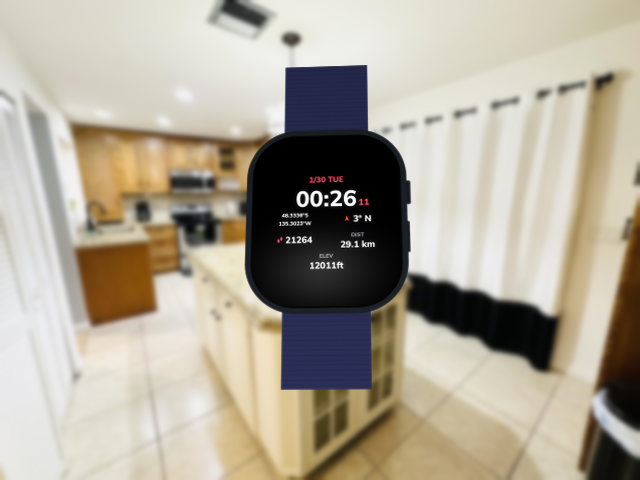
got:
0:26:11
